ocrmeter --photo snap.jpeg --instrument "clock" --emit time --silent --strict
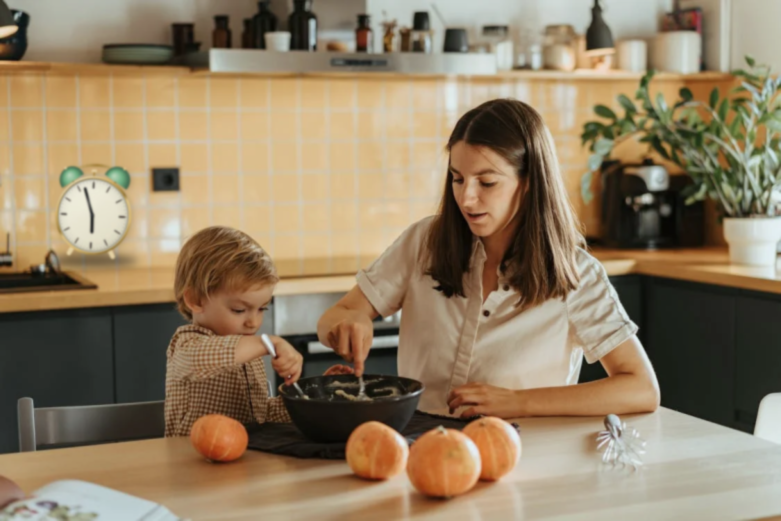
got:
5:57
